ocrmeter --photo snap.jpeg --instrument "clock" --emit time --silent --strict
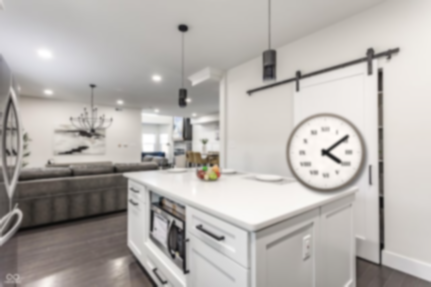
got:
4:09
